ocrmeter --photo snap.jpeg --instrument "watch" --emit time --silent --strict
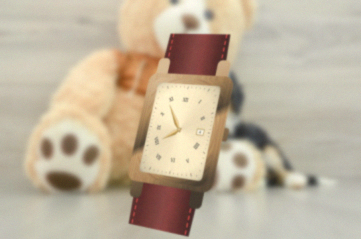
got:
7:54
